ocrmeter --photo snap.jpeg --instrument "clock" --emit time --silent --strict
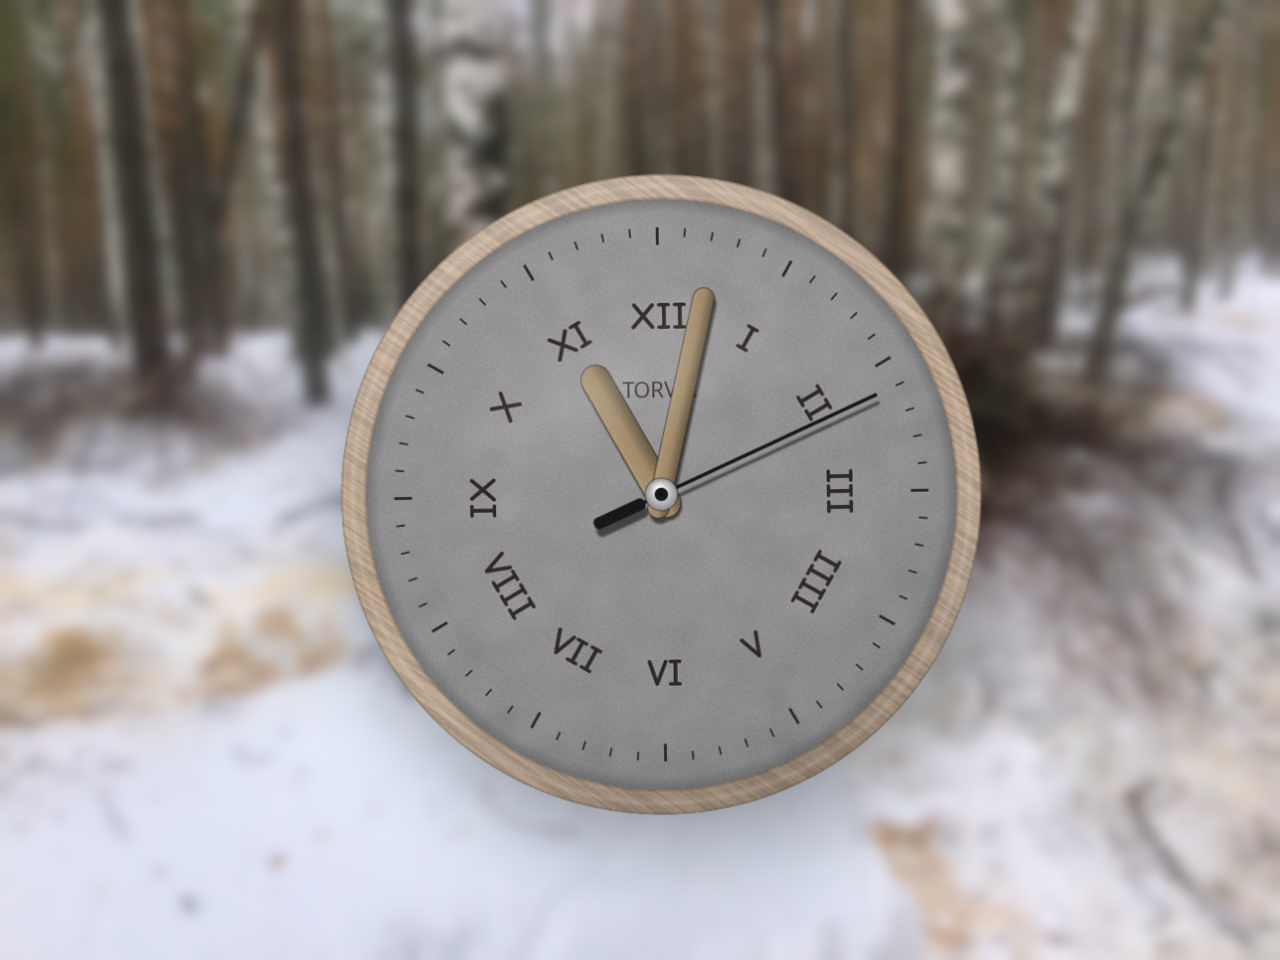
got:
11:02:11
